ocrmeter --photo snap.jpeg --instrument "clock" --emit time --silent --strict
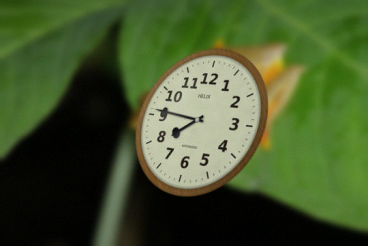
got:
7:46
